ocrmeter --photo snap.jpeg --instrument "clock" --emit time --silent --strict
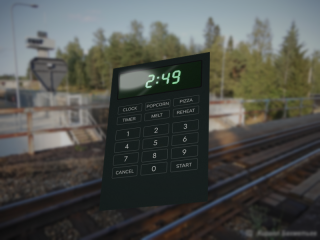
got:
2:49
